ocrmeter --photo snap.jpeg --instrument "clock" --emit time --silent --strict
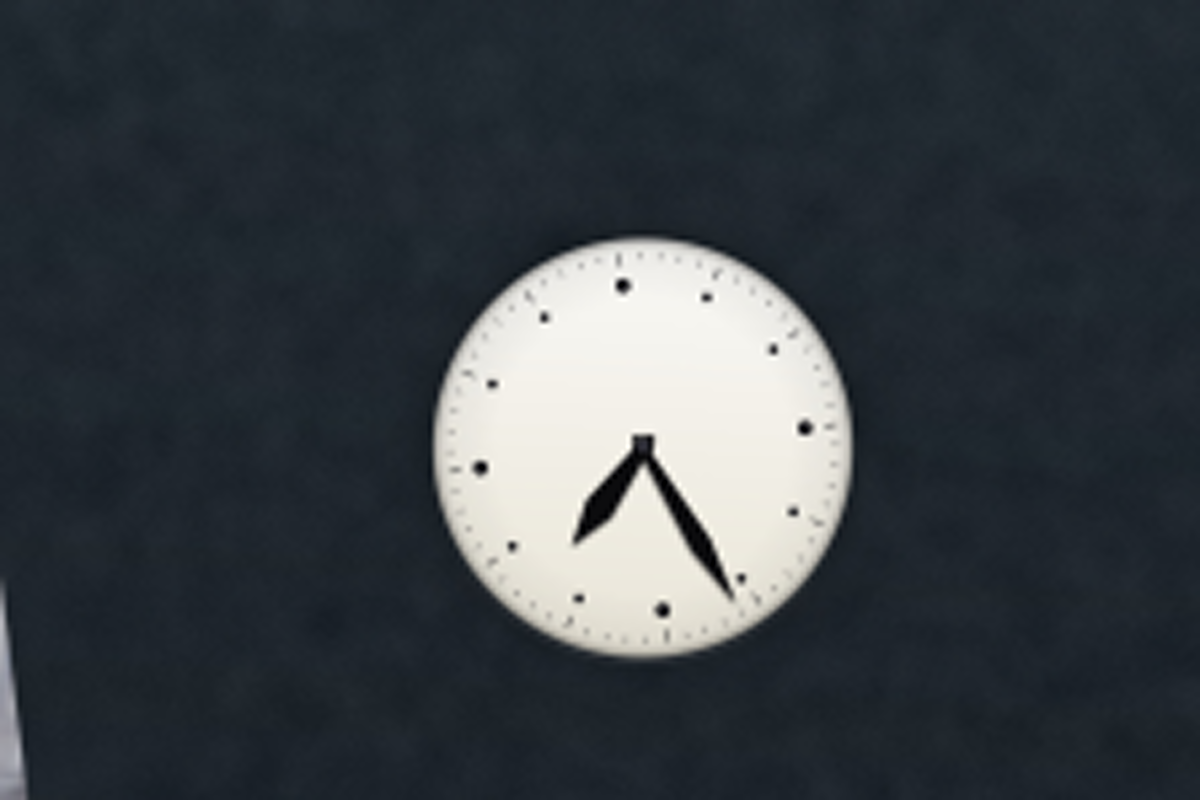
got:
7:26
